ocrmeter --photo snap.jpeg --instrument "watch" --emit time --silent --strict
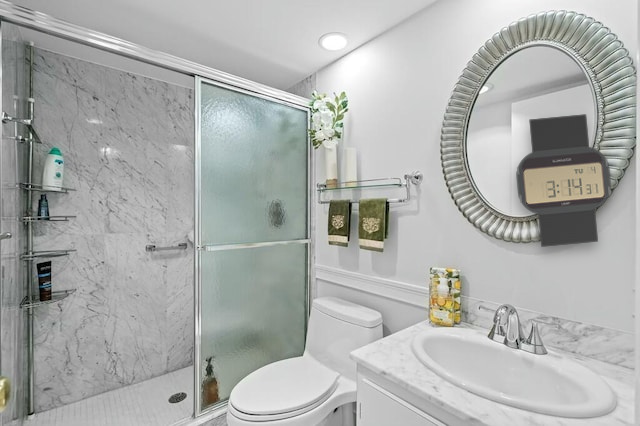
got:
3:14:31
